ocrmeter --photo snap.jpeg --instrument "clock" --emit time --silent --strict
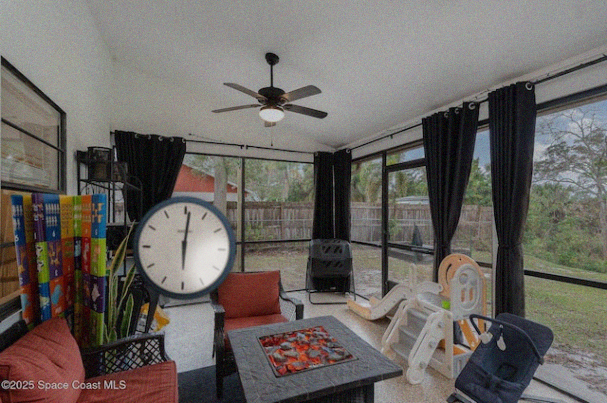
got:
6:01
